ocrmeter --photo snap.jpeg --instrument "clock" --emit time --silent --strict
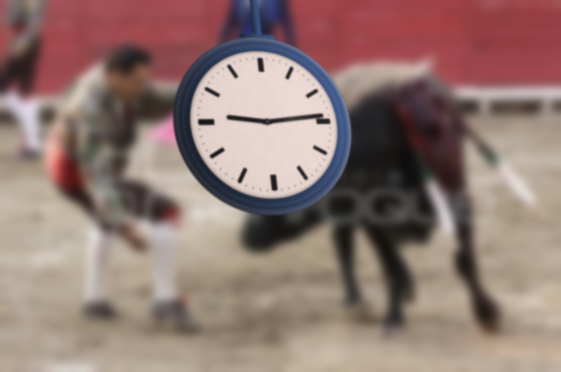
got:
9:14
